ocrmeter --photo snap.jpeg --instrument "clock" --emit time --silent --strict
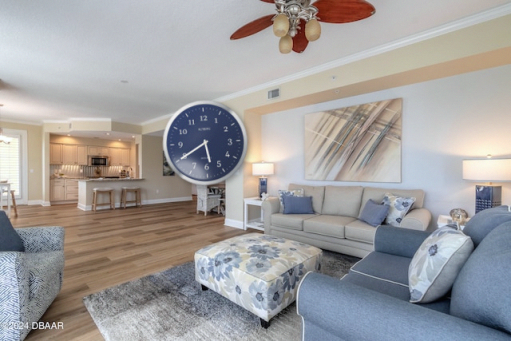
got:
5:40
